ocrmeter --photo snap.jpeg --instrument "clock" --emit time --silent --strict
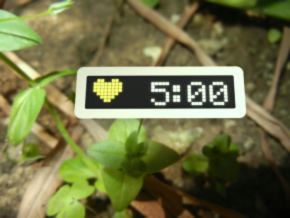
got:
5:00
